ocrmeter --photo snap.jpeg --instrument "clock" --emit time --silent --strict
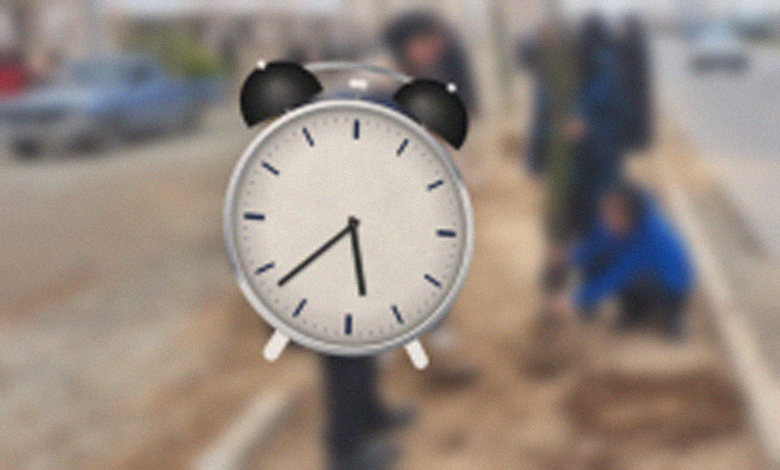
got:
5:38
